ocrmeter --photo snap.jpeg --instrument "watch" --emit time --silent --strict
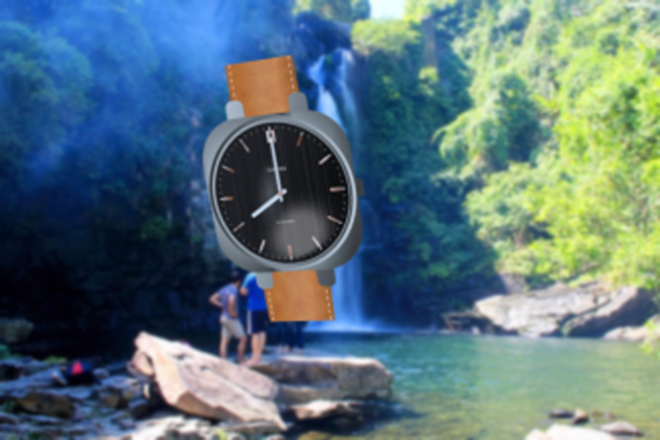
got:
8:00
